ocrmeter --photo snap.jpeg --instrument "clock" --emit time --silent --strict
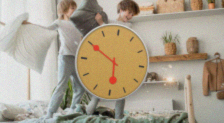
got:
5:50
